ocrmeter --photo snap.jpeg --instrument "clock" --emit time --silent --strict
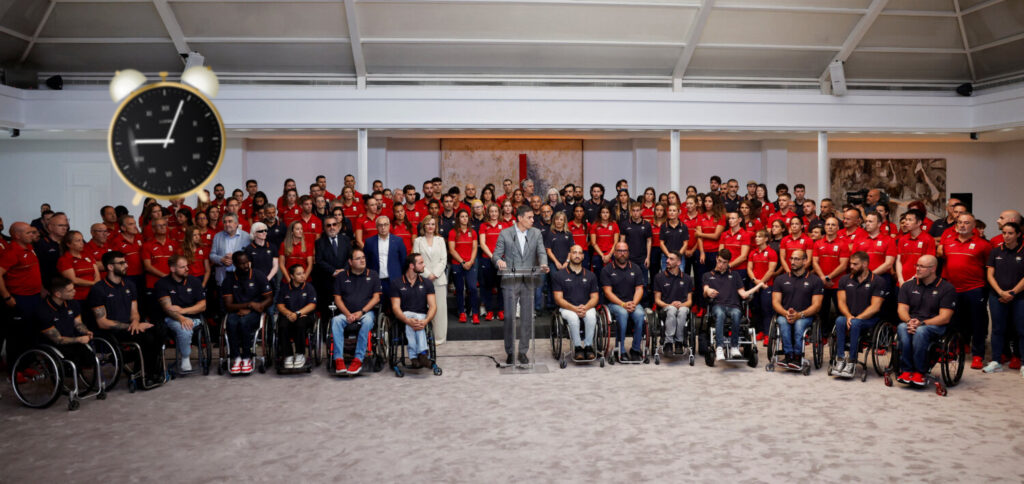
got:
9:04
